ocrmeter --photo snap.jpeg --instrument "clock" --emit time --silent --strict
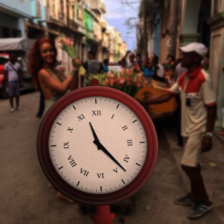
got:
11:23
